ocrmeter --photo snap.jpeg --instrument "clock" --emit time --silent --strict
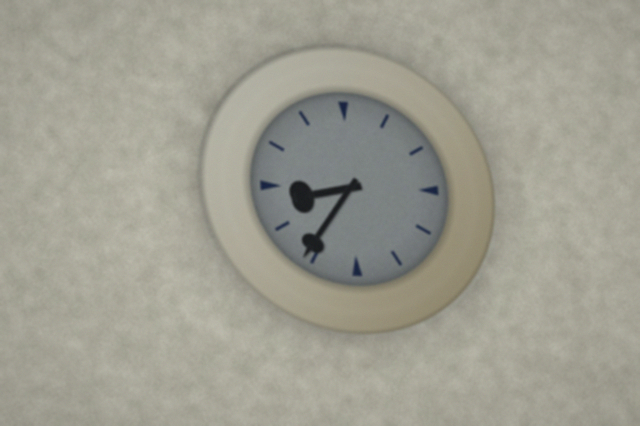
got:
8:36
